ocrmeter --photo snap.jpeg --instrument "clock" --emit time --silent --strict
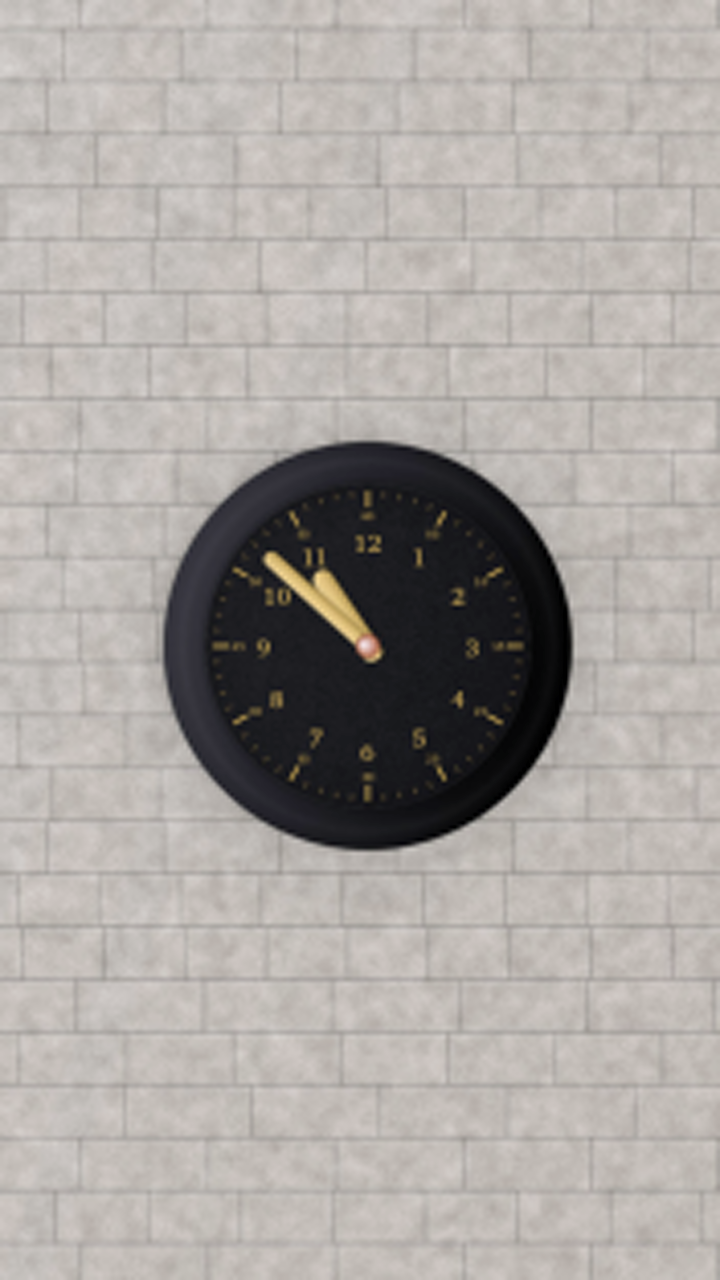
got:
10:52
